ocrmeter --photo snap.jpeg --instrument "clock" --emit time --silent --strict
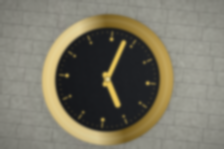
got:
5:03
